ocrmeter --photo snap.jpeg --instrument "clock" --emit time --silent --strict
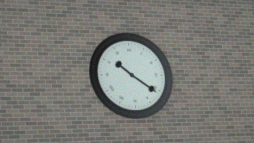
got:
10:21
